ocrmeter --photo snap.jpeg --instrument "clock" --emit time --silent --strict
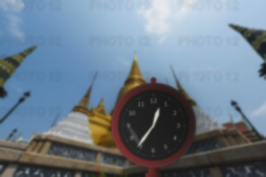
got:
12:36
